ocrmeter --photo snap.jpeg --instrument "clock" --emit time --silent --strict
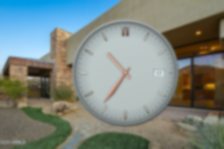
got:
10:36
